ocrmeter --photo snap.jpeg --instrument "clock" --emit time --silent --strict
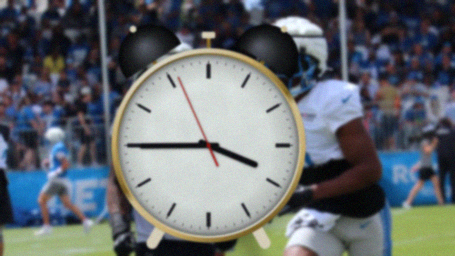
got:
3:44:56
